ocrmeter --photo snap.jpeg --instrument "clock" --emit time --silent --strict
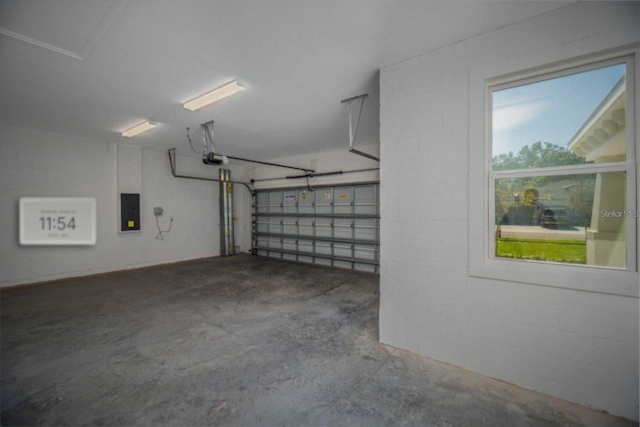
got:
11:54
